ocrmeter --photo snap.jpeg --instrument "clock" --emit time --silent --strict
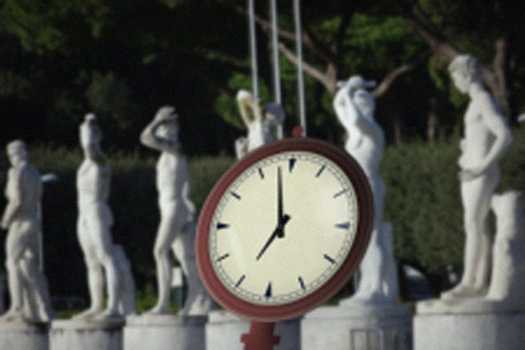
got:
6:58
